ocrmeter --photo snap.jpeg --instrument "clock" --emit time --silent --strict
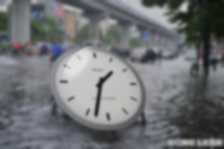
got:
1:33
